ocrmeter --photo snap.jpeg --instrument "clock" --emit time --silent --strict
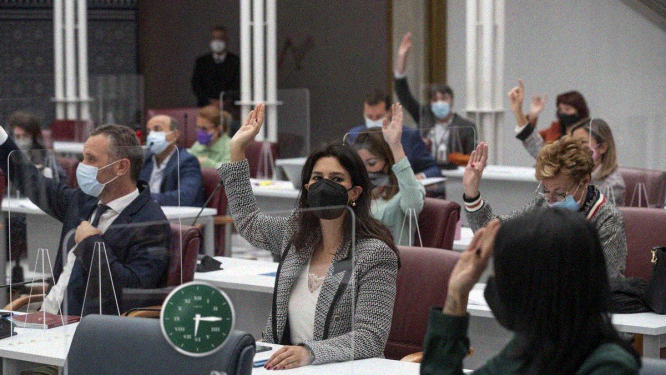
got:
6:15
